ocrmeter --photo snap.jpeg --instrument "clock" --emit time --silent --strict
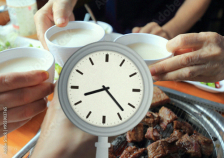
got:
8:23
